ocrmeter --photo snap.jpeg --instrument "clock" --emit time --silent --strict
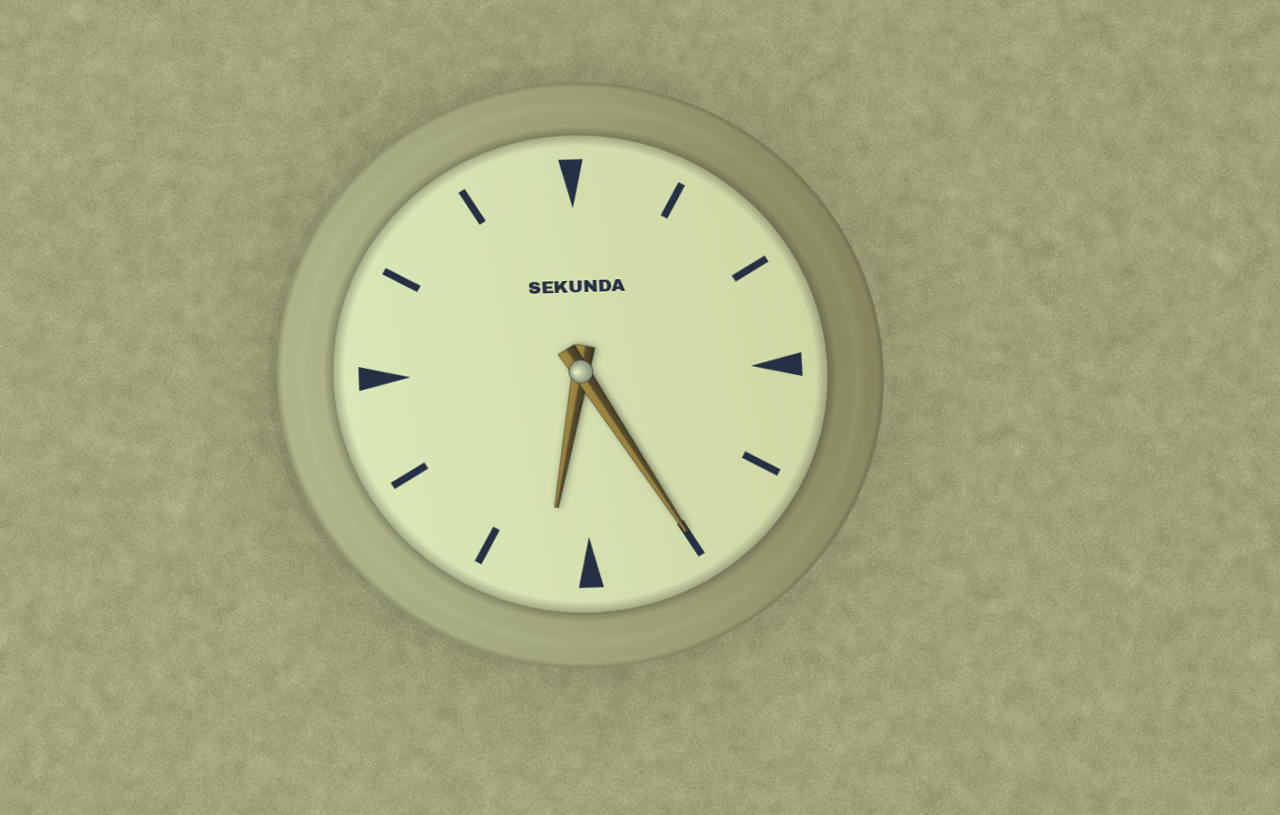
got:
6:25
